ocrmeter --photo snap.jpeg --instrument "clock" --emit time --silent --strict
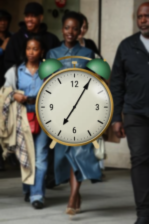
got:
7:05
